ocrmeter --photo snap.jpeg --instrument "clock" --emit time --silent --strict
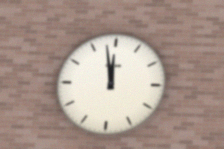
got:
11:58
